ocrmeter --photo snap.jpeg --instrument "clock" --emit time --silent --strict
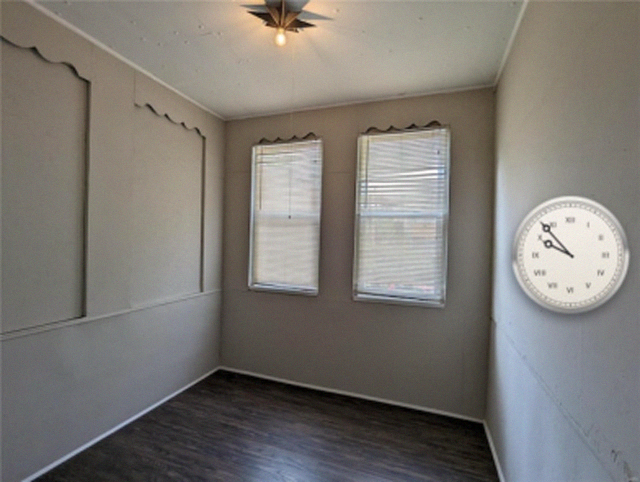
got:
9:53
